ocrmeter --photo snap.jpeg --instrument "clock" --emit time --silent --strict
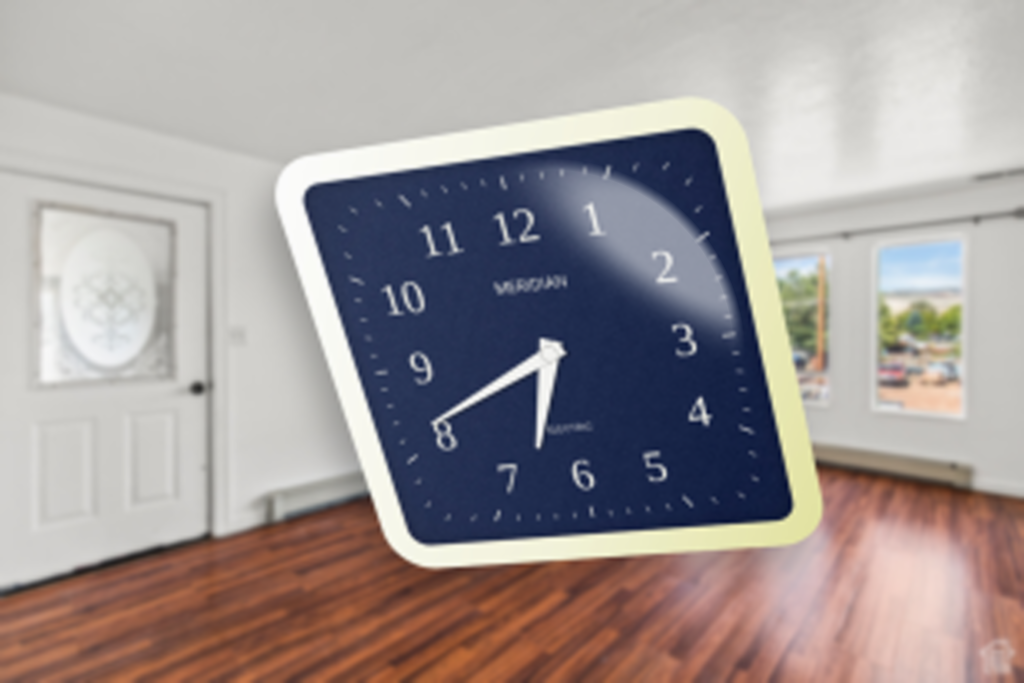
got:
6:41
